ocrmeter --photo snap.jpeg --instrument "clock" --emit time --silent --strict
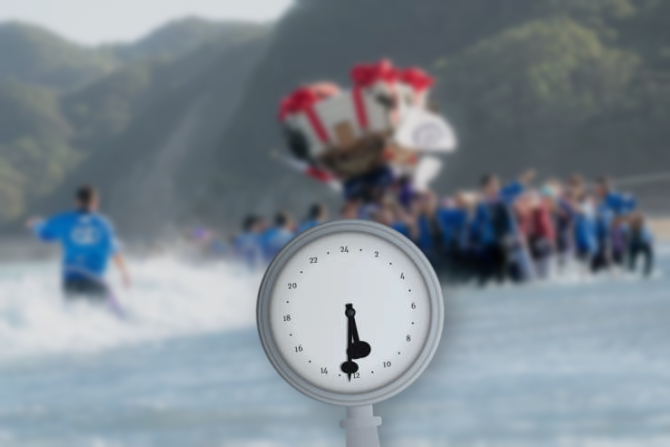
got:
11:31
